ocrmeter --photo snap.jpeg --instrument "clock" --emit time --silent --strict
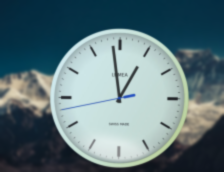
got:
12:58:43
